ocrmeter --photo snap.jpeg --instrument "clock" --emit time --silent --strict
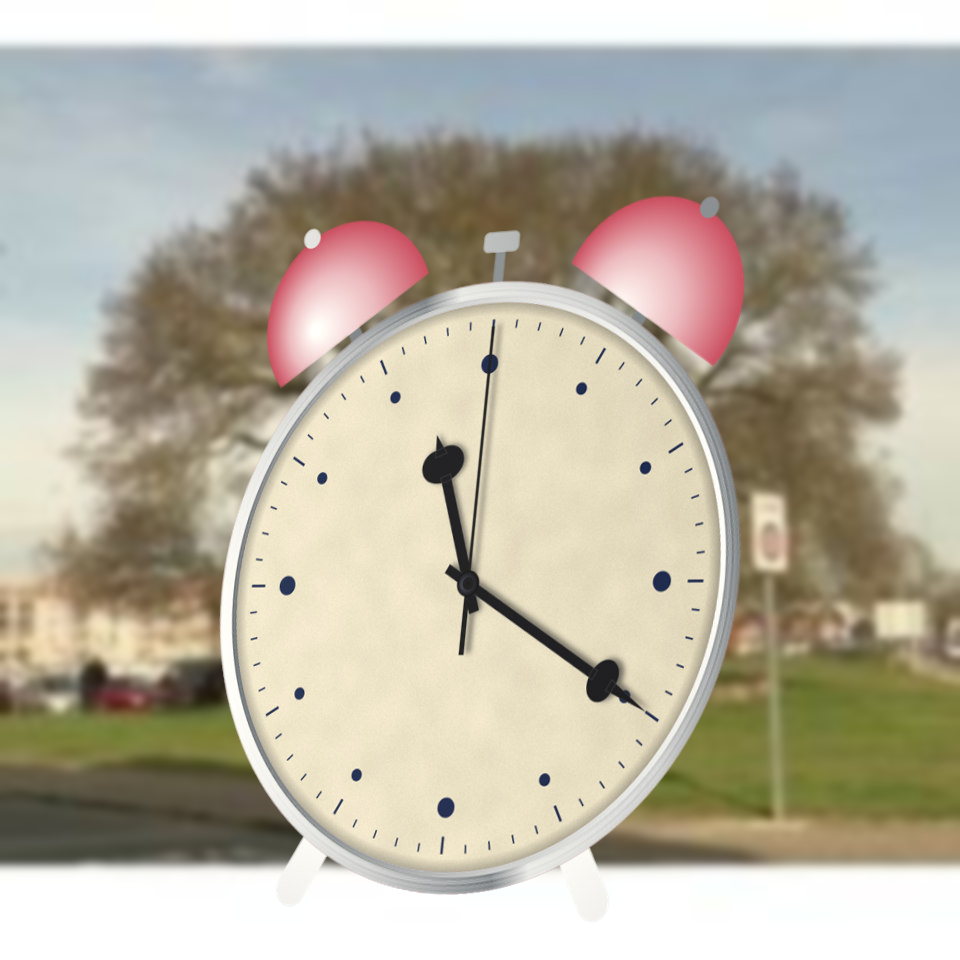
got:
11:20:00
